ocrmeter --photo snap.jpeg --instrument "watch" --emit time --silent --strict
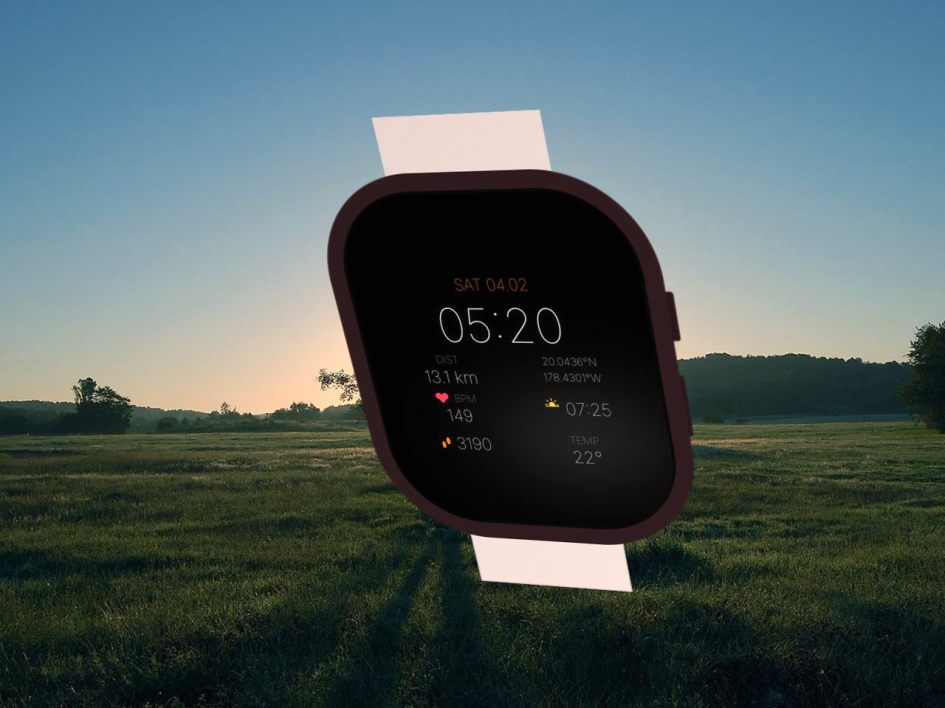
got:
5:20
